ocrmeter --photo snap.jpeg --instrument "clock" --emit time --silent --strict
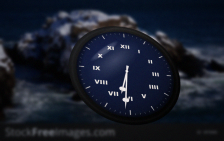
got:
6:31
